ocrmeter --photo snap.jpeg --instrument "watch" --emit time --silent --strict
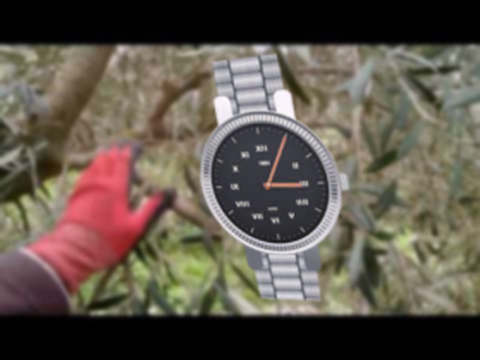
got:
3:05
